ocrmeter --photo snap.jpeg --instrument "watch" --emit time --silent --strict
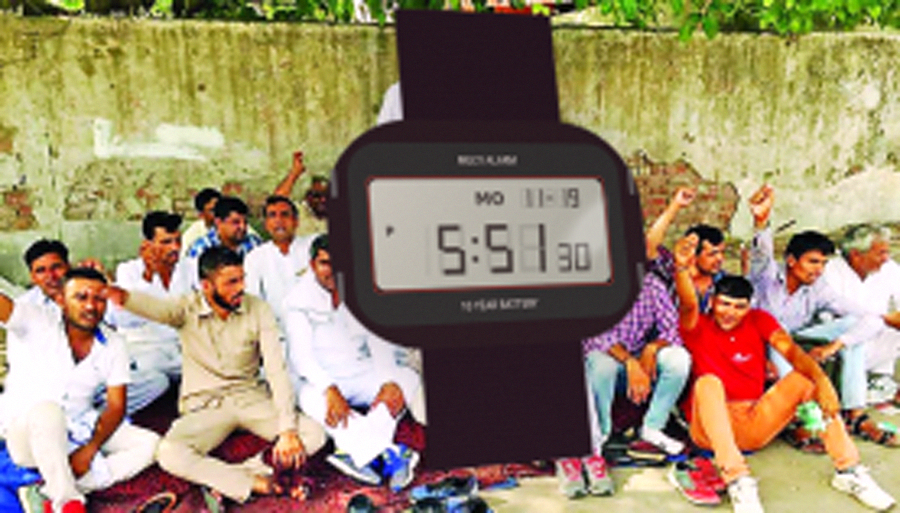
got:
5:51:30
